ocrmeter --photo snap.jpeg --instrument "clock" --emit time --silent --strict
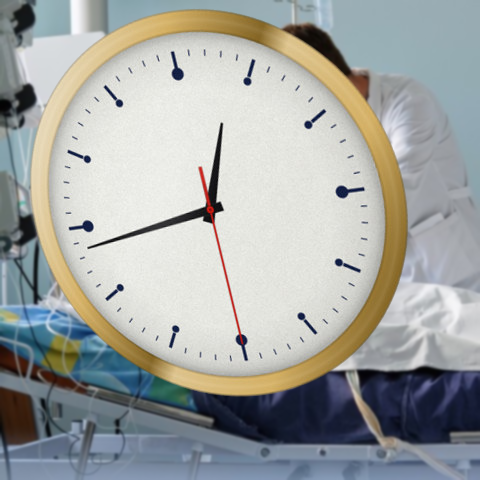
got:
12:43:30
